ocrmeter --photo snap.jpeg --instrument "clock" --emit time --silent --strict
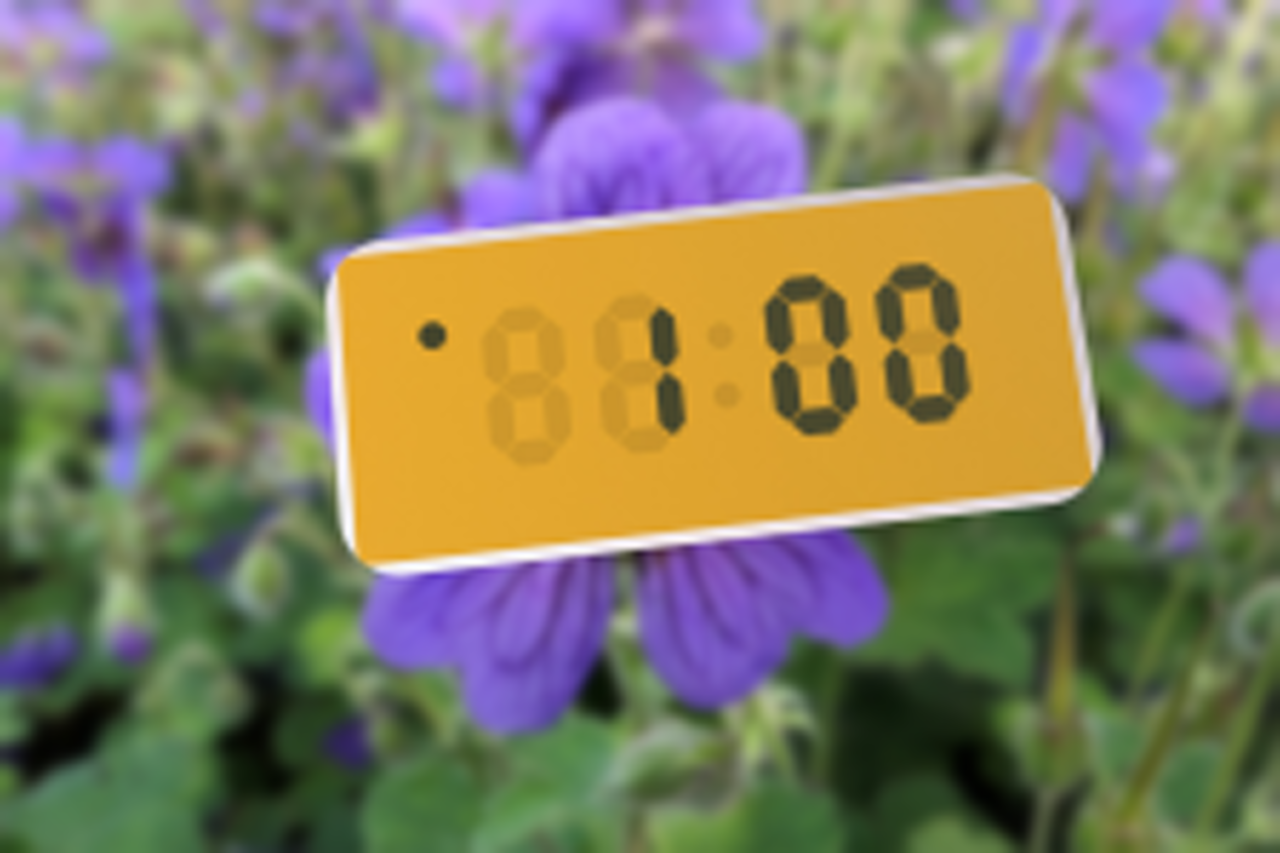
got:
1:00
